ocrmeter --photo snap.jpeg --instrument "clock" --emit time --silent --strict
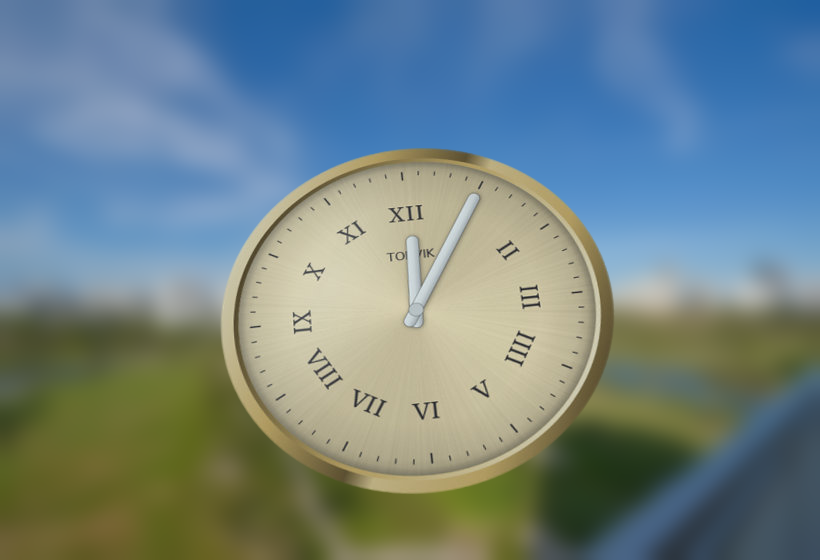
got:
12:05
